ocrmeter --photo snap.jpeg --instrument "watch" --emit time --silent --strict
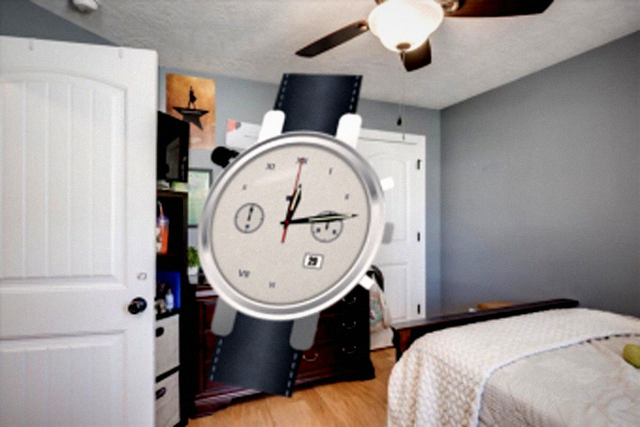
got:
12:13
